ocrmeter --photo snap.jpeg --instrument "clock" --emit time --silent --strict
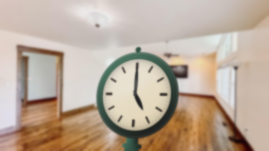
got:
5:00
